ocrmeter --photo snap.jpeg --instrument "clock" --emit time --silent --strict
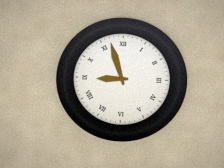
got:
8:57
